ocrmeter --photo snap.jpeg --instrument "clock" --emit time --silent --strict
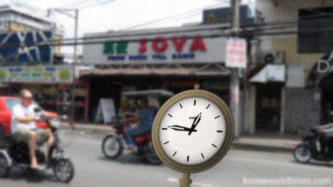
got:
12:46
